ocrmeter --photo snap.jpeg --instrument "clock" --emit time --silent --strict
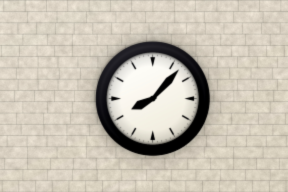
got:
8:07
